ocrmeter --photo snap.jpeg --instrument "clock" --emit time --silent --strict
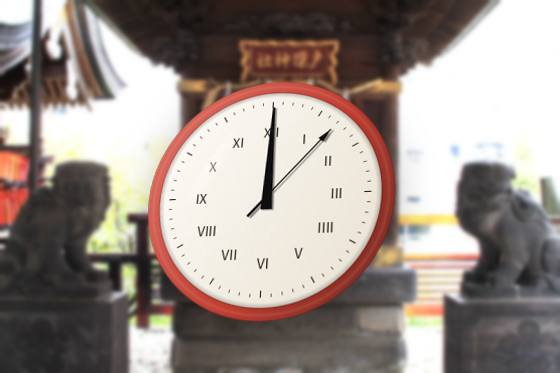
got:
12:00:07
